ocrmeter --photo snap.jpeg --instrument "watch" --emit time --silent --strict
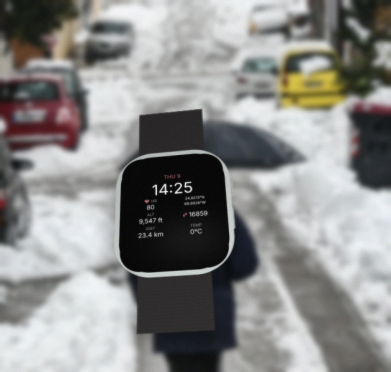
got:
14:25
